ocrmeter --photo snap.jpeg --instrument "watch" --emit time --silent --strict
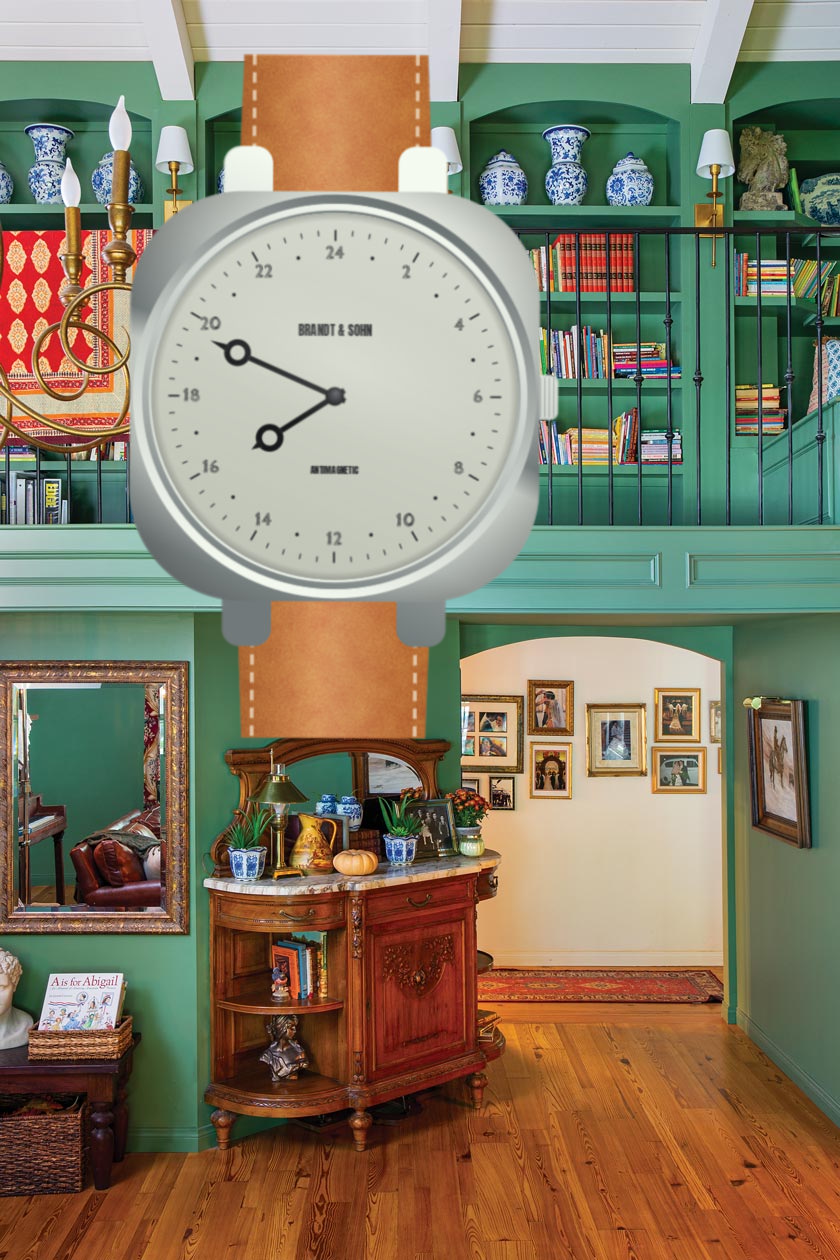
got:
15:49
